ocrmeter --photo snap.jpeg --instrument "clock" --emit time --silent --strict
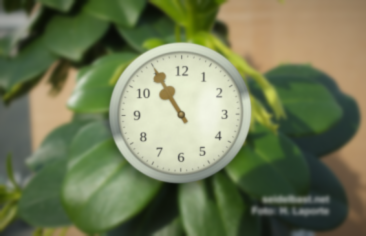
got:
10:55
